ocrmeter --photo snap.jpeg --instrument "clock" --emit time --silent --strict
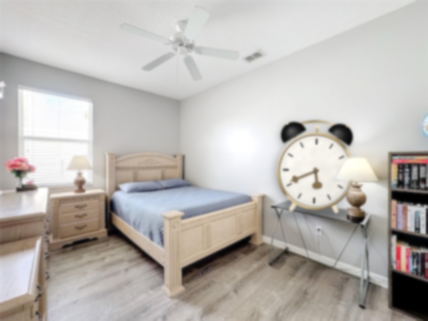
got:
5:41
